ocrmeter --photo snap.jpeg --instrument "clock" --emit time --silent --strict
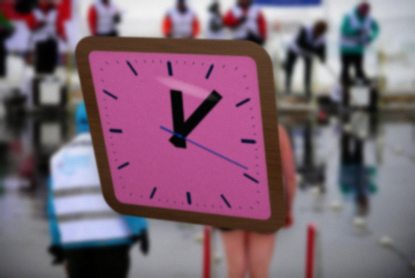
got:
12:07:19
